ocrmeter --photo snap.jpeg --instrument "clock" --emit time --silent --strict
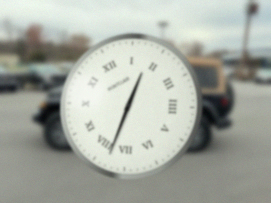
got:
1:38
